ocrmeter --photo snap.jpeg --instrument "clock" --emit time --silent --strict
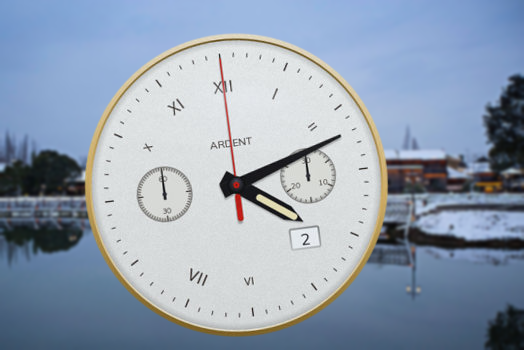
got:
4:12
